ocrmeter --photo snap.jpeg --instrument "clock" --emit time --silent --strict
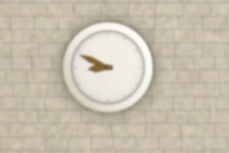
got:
8:49
